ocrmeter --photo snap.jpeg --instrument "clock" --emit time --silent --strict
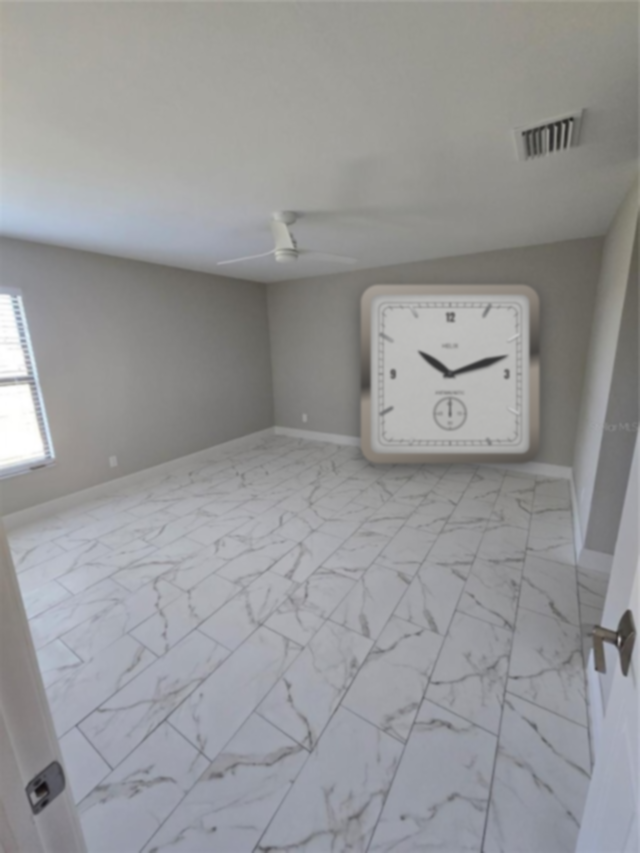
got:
10:12
